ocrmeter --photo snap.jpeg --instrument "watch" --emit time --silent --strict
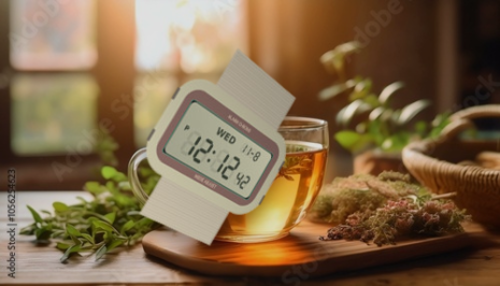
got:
12:12:42
